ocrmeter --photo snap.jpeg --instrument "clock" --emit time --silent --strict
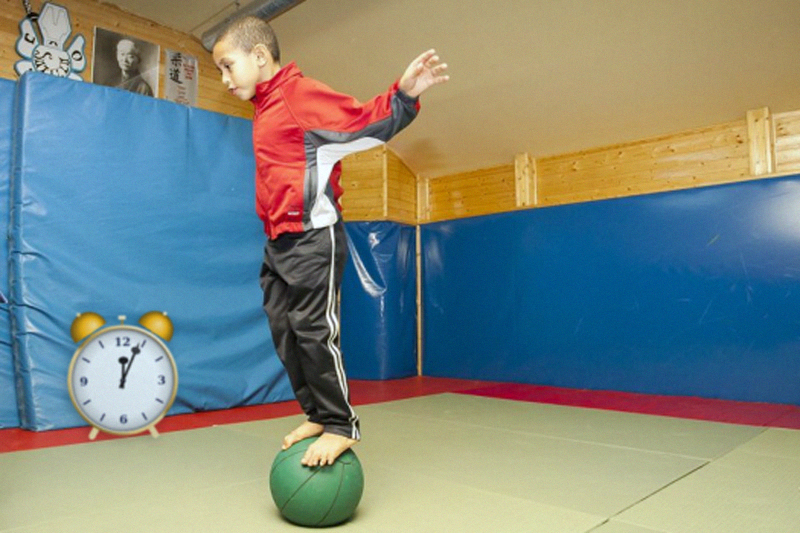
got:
12:04
